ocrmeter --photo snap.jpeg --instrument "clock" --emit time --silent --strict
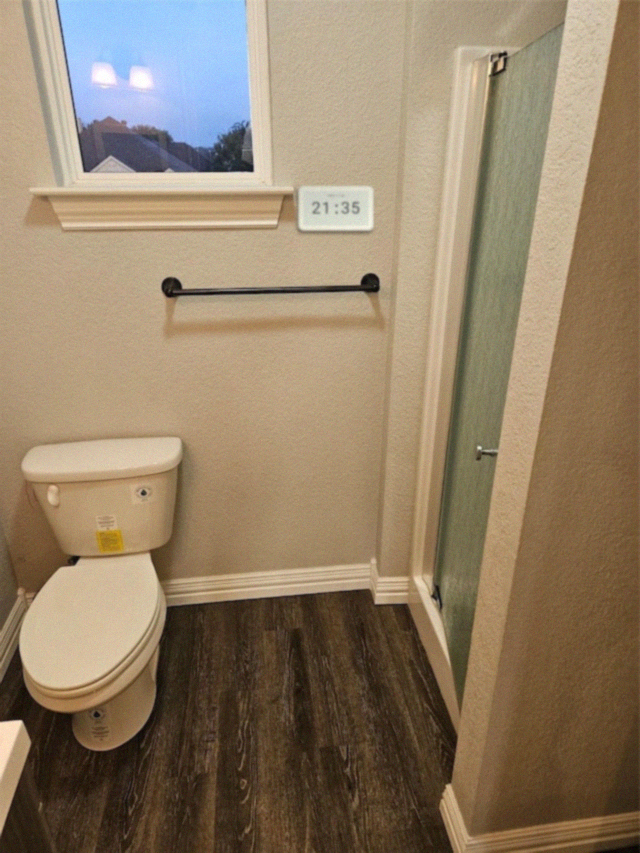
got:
21:35
